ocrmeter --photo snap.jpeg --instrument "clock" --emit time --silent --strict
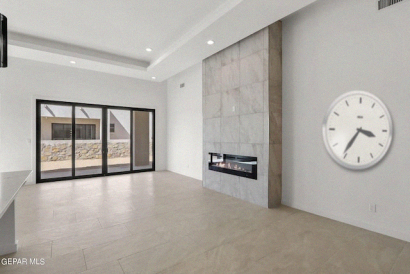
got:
3:36
